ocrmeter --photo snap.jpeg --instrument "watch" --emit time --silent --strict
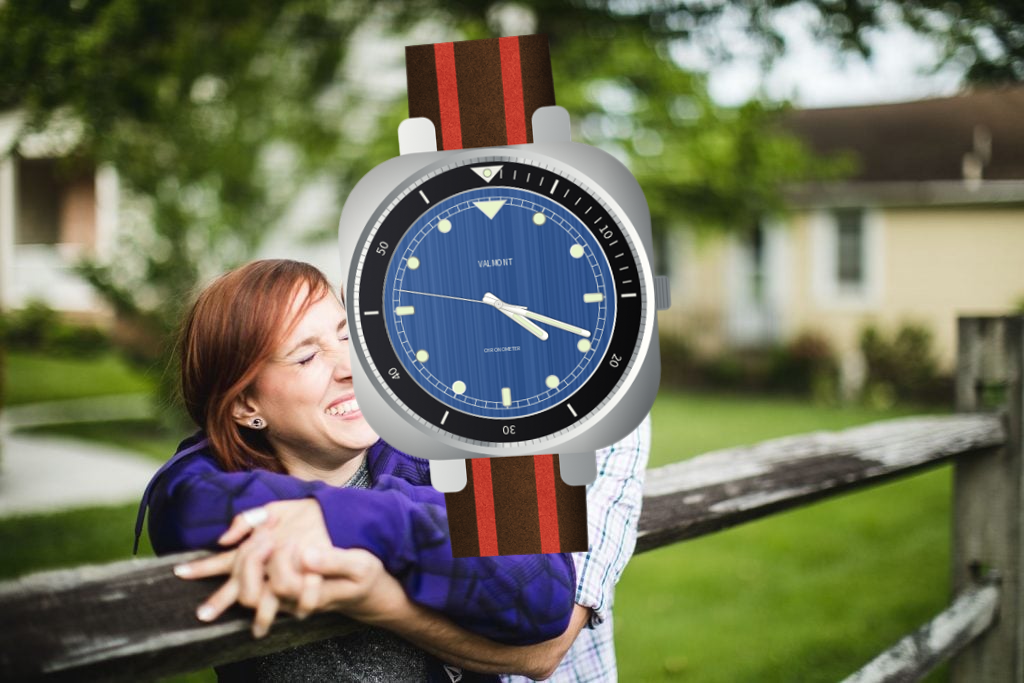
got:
4:18:47
